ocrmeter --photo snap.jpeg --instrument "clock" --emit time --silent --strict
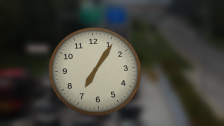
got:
7:06
